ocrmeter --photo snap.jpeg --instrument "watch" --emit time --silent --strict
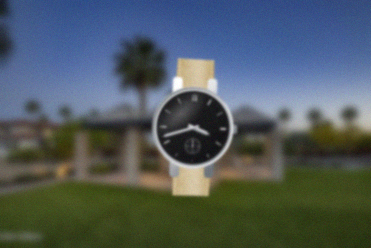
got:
3:42
